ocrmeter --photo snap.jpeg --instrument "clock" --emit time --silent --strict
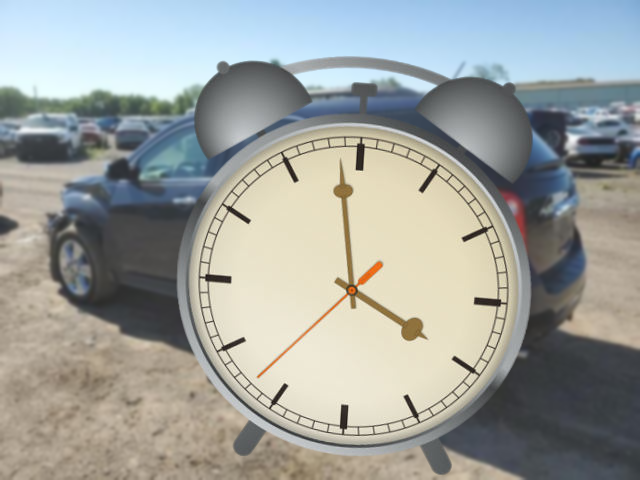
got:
3:58:37
